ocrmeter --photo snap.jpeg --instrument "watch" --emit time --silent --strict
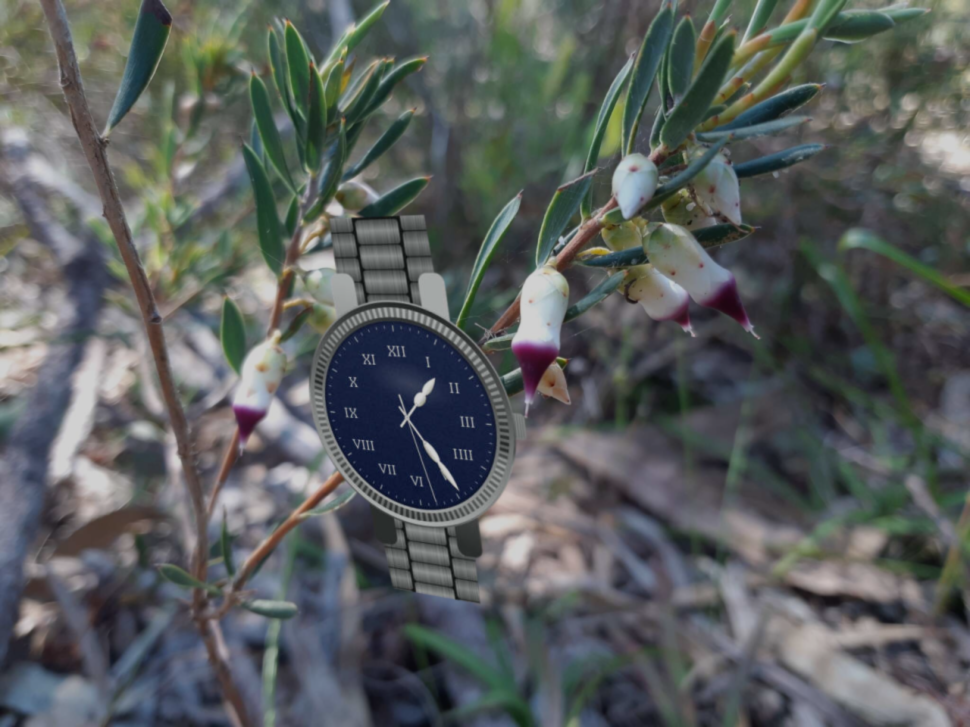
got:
1:24:28
